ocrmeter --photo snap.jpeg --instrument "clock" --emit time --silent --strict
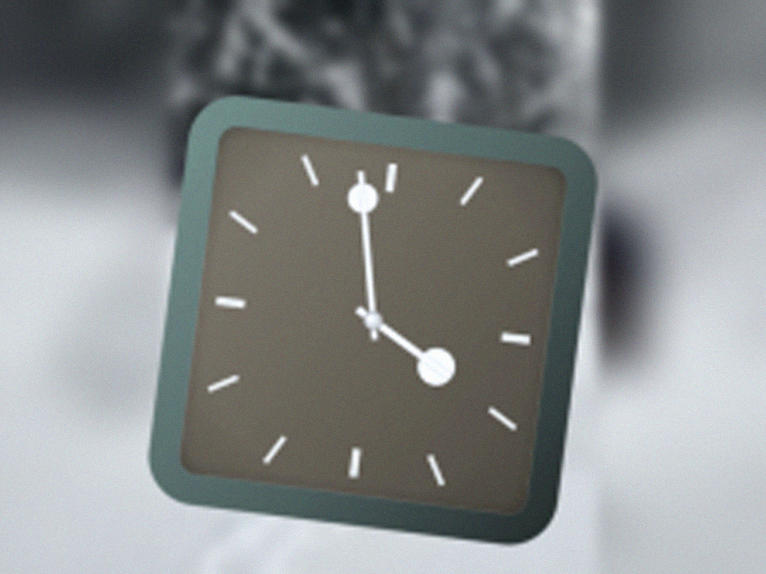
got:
3:58
